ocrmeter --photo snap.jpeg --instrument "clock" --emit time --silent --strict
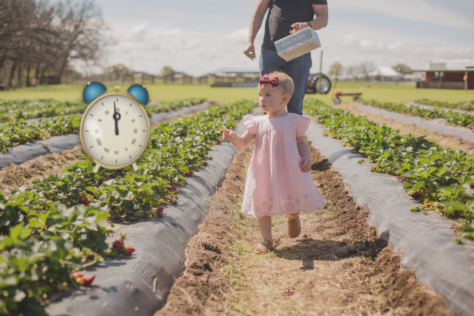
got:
11:59
